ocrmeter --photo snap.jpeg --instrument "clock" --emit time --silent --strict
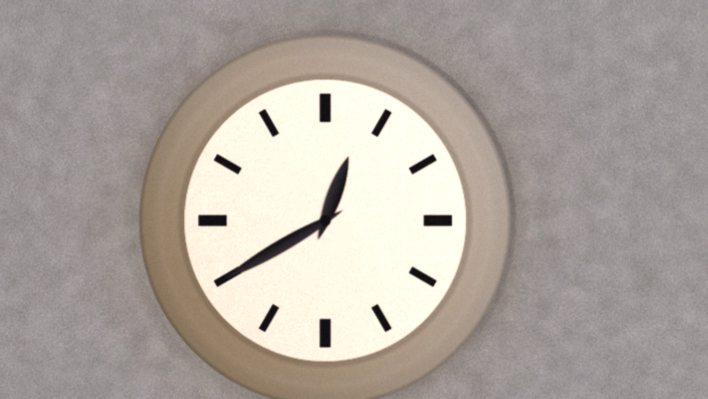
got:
12:40
